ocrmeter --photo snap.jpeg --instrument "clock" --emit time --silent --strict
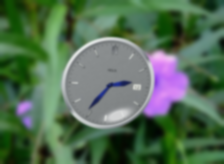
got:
2:36
